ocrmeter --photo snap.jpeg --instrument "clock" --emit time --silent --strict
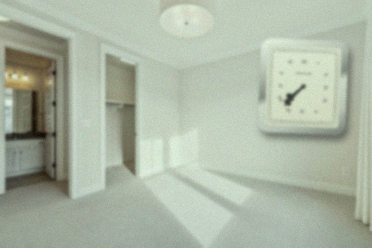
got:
7:37
